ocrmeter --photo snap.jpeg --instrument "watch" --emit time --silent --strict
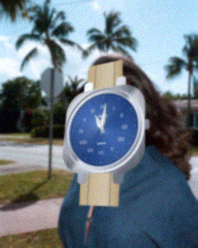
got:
11:01
